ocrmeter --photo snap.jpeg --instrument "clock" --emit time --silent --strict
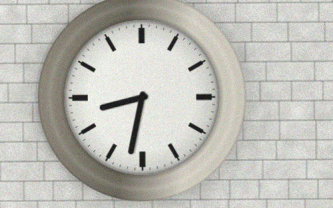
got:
8:32
